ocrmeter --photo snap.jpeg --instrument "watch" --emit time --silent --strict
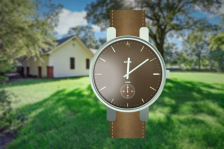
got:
12:09
